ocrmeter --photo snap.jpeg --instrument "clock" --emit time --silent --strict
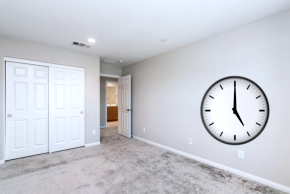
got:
5:00
